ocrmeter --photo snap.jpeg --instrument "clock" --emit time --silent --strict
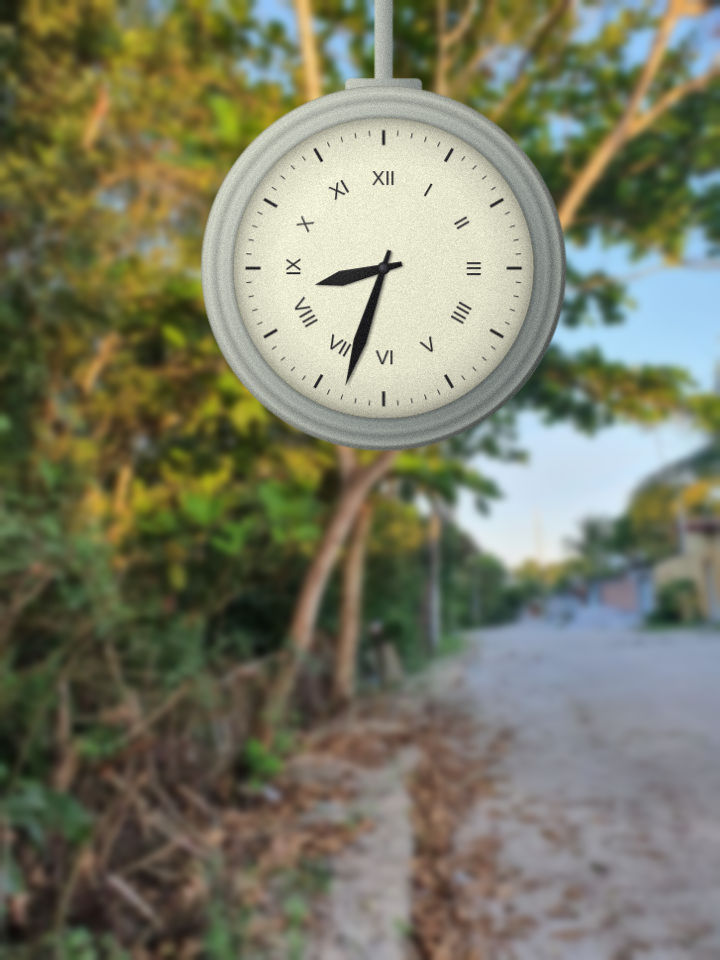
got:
8:33
